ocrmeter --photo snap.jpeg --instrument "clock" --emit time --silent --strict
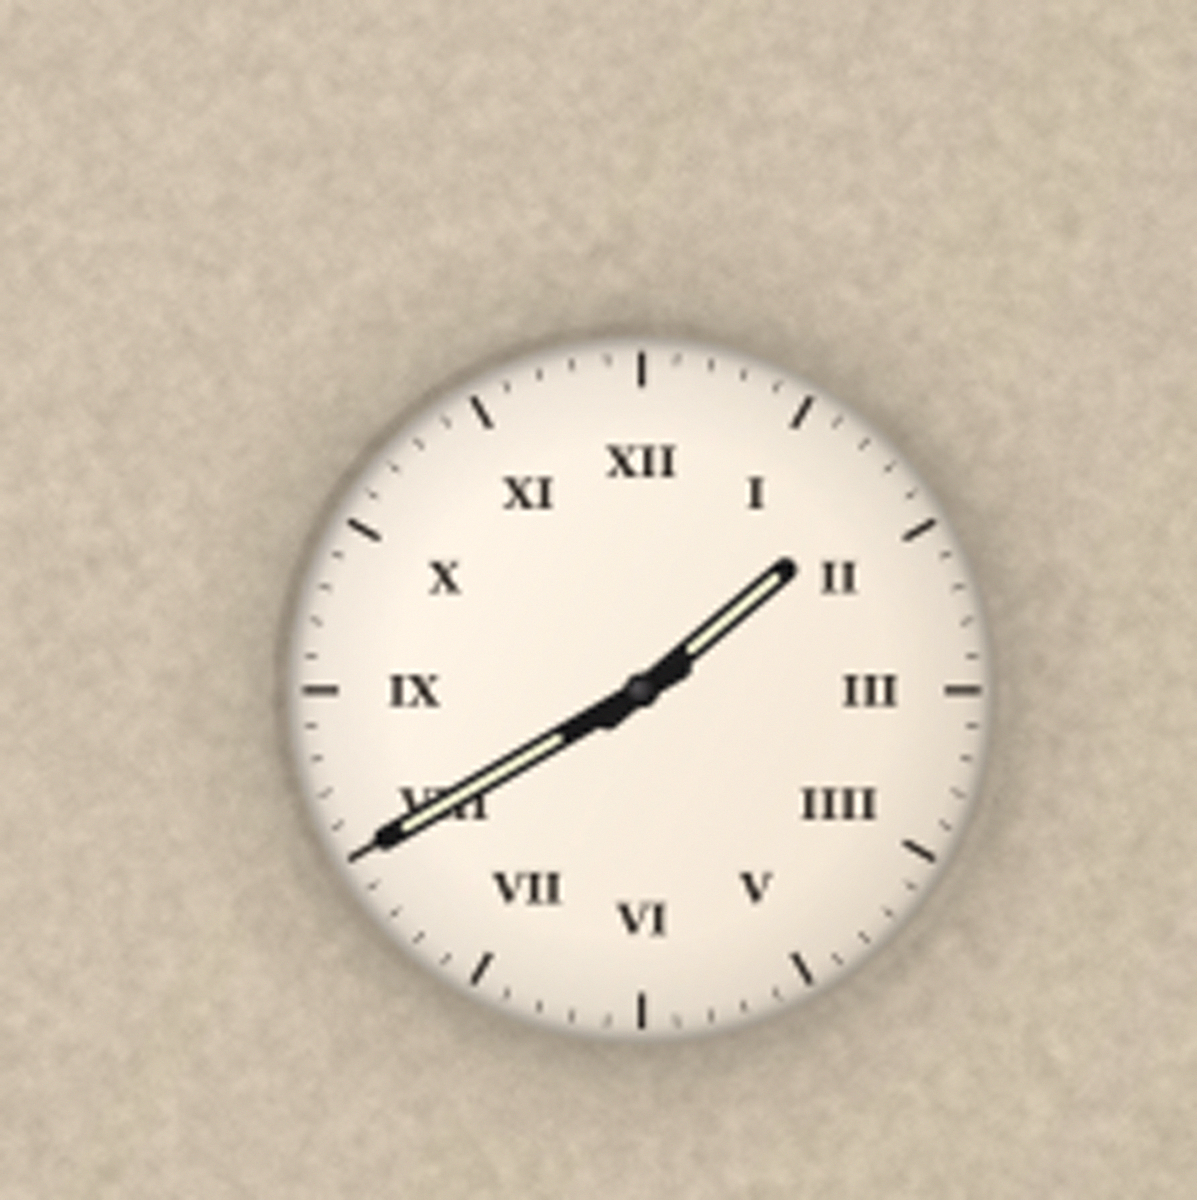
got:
1:40
